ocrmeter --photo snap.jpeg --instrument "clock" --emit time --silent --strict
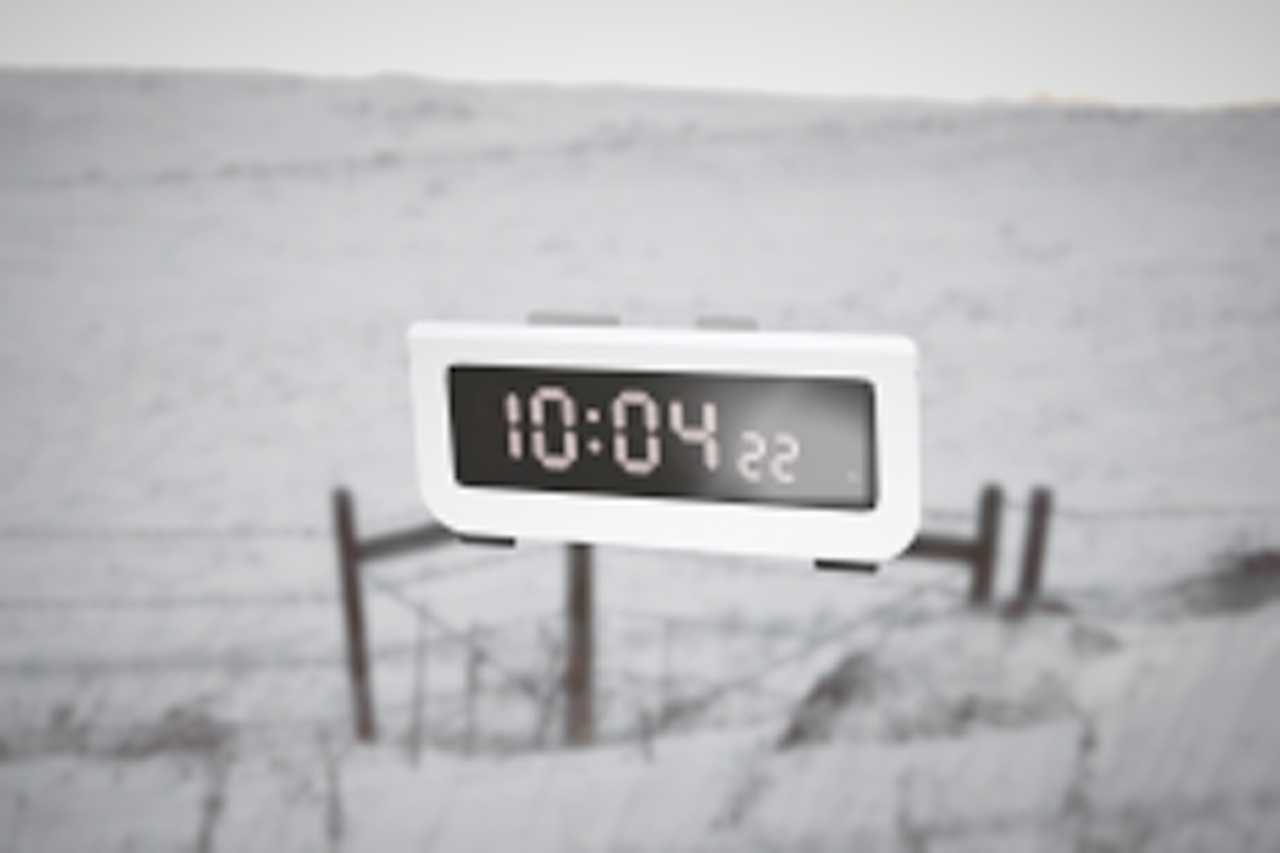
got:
10:04:22
